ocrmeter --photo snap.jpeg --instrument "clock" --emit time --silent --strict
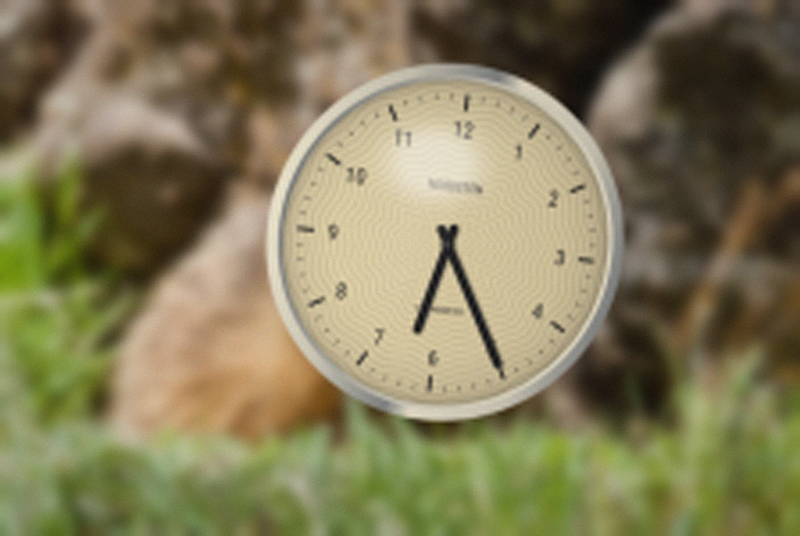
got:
6:25
